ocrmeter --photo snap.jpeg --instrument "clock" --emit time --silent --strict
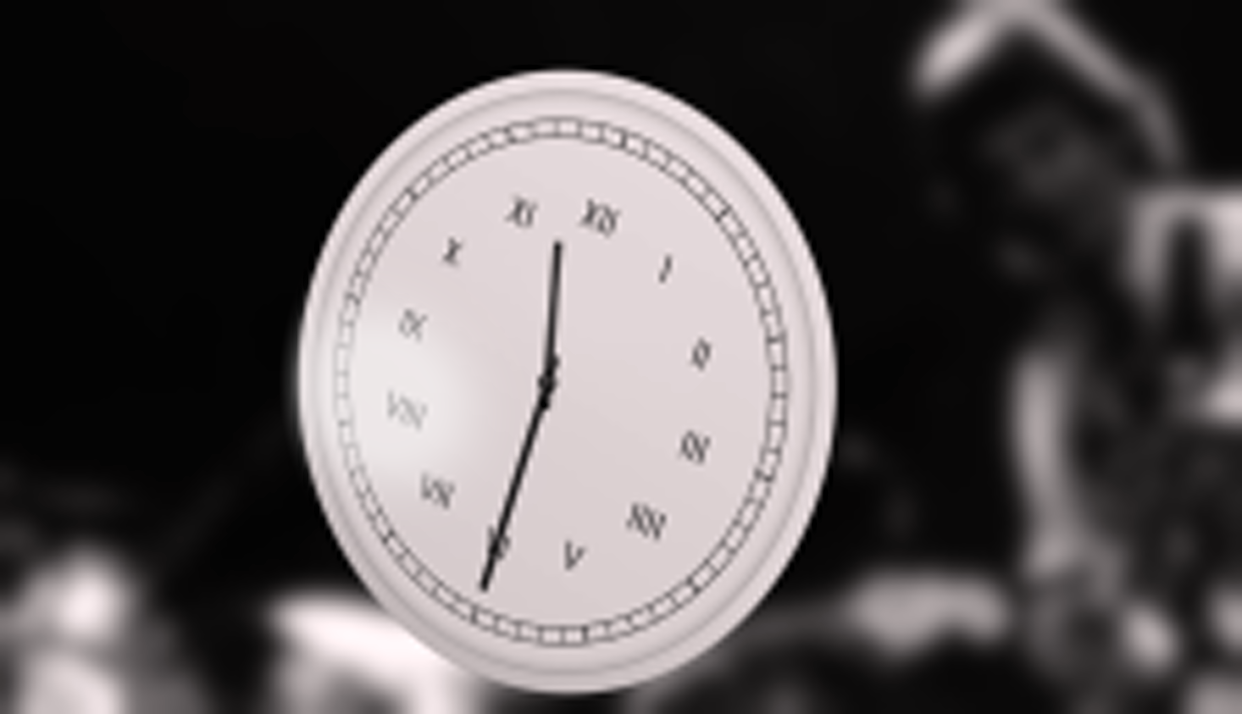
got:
11:30
